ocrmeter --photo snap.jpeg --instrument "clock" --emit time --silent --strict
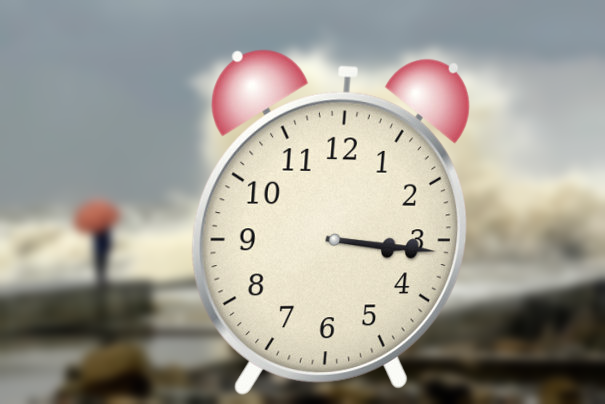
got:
3:16
